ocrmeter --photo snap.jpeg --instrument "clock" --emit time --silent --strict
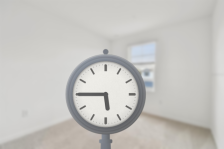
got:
5:45
